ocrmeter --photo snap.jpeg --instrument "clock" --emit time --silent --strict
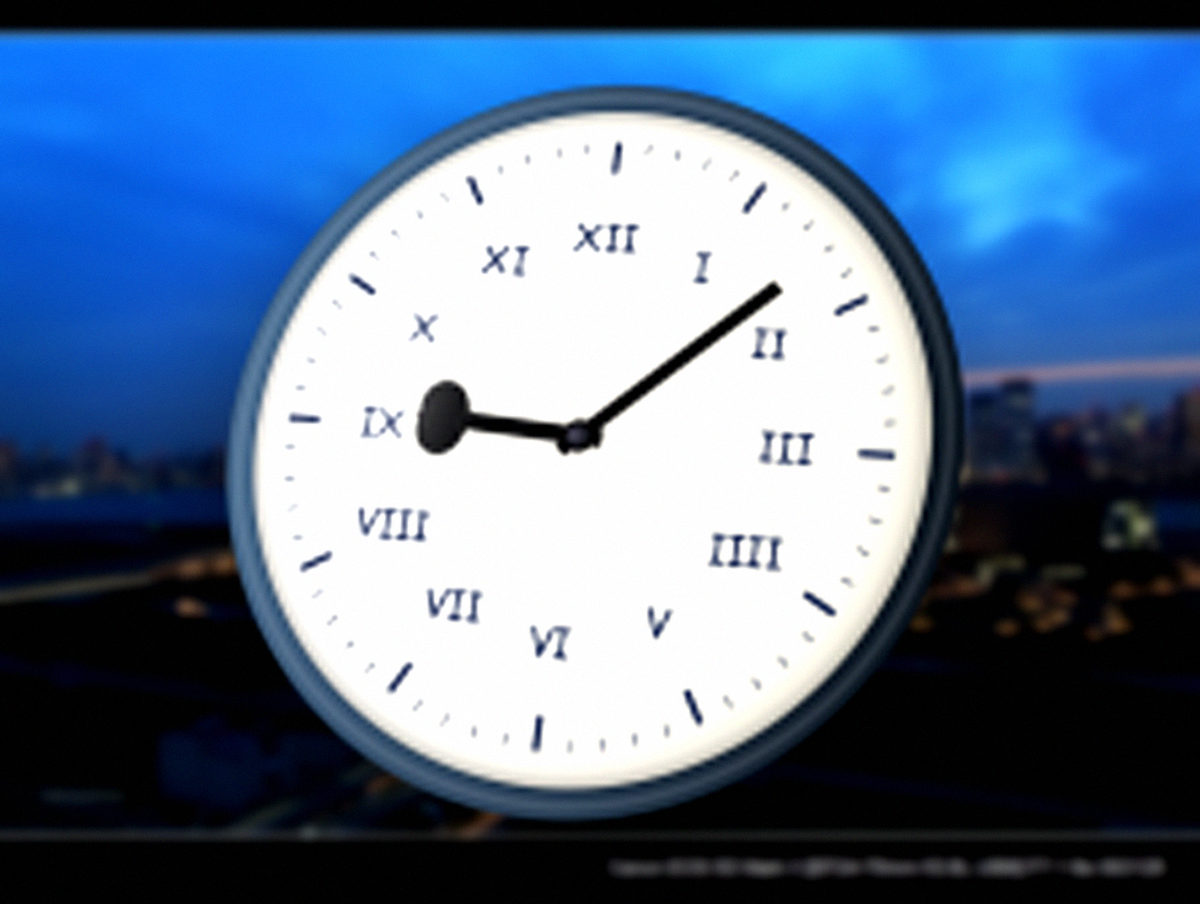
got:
9:08
